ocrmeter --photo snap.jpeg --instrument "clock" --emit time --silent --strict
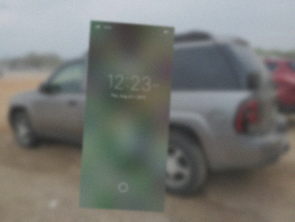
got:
12:23
